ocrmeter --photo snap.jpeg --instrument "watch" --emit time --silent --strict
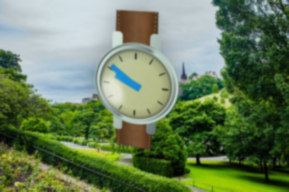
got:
9:51
